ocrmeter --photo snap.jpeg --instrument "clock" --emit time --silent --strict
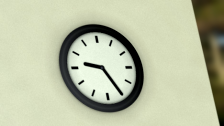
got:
9:25
